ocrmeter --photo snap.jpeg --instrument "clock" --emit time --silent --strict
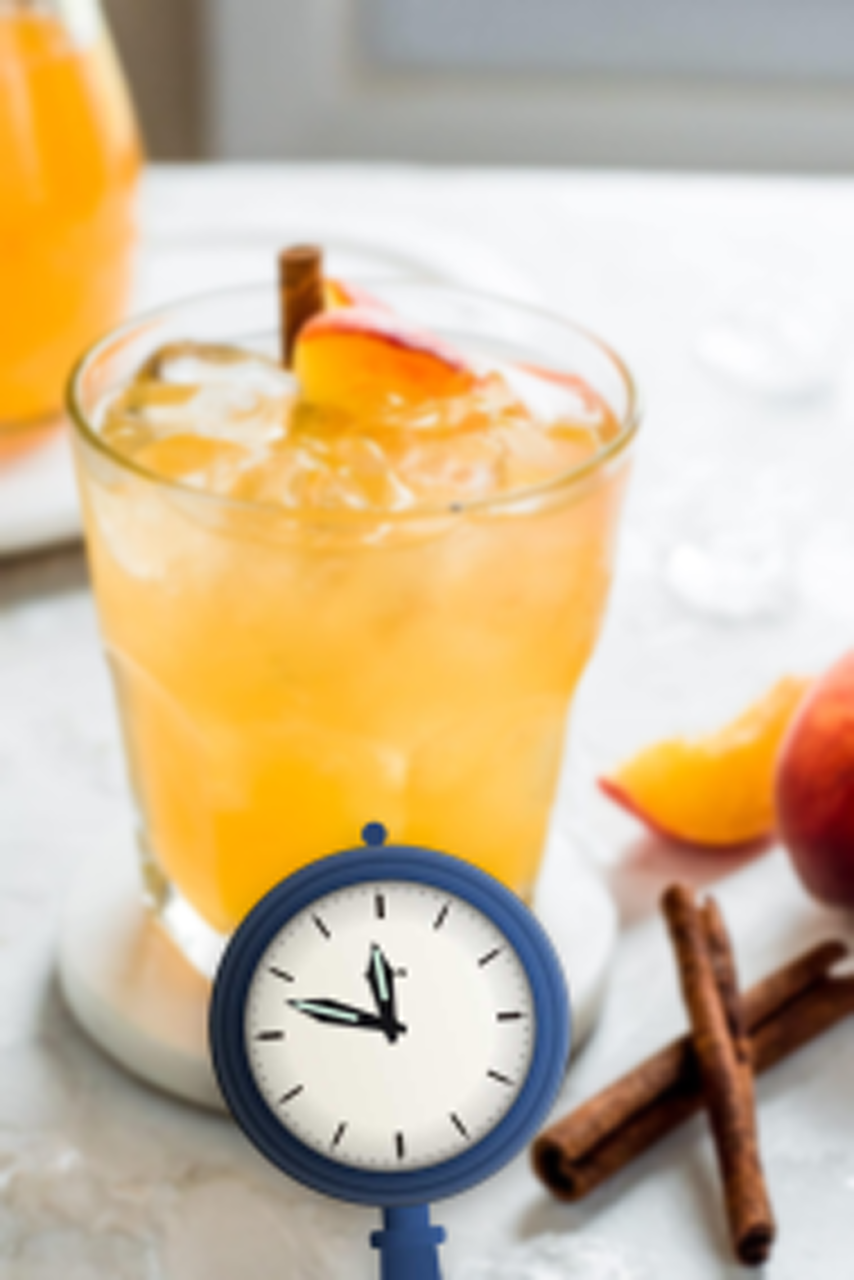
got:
11:48
